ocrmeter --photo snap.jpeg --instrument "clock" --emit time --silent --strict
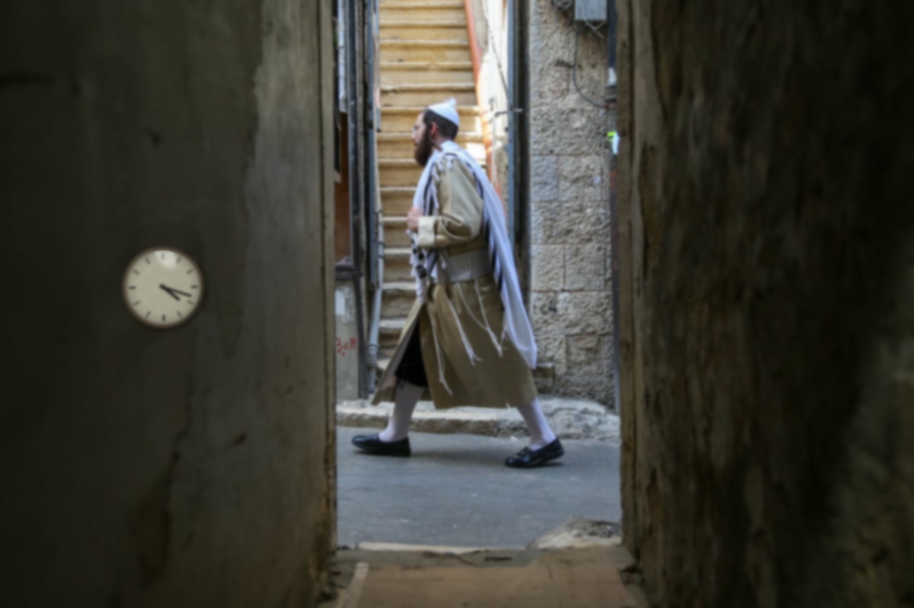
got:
4:18
